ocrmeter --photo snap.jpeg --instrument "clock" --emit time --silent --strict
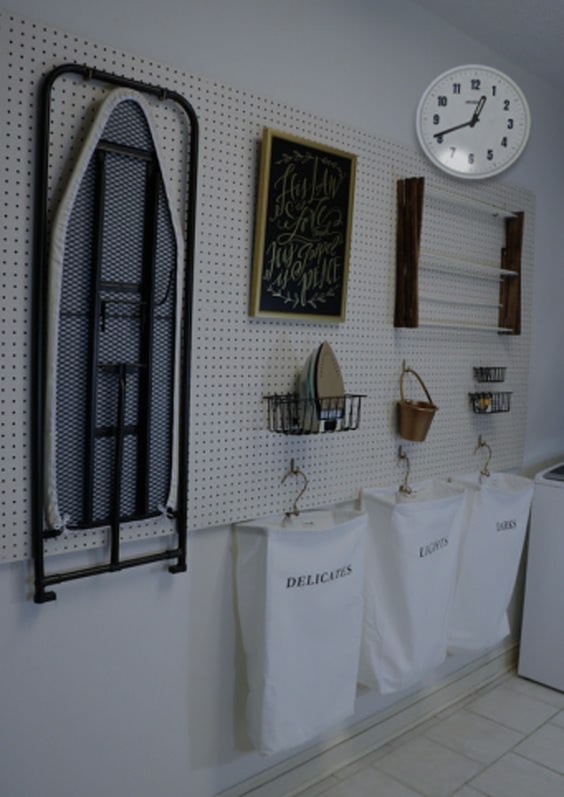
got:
12:41
